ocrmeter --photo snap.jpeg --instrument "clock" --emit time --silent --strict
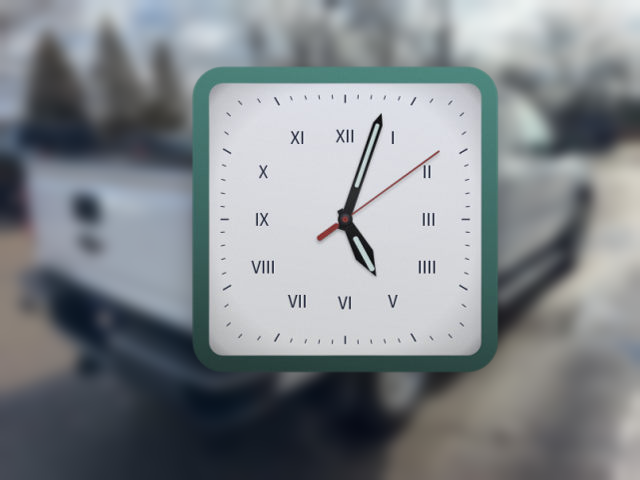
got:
5:03:09
